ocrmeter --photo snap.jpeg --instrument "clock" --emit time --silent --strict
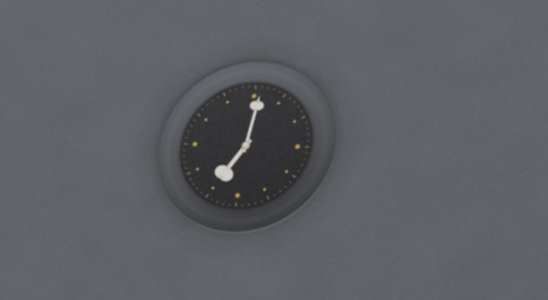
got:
7:01
